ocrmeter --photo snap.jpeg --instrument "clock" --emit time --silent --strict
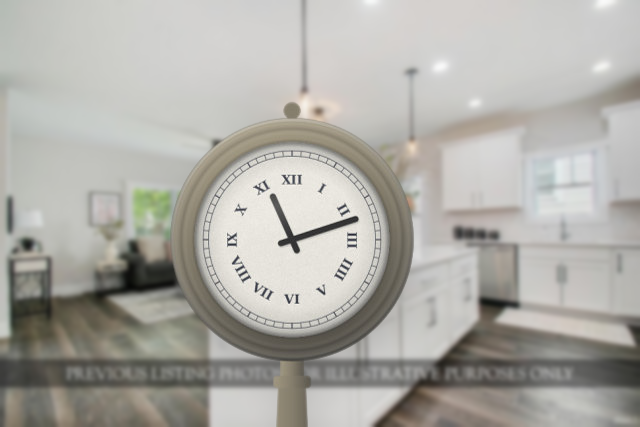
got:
11:12
